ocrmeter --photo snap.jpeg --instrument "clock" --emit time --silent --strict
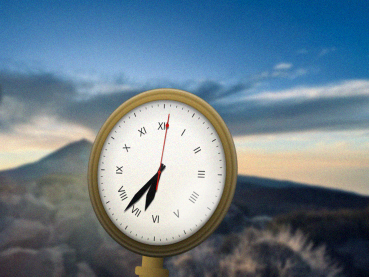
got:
6:37:01
